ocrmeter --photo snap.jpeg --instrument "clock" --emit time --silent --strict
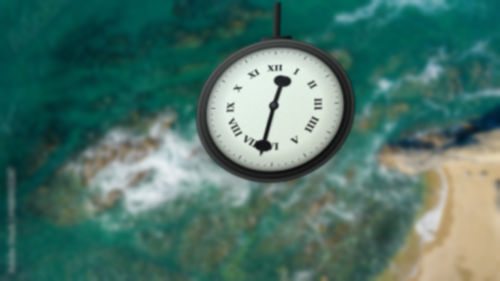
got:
12:32
